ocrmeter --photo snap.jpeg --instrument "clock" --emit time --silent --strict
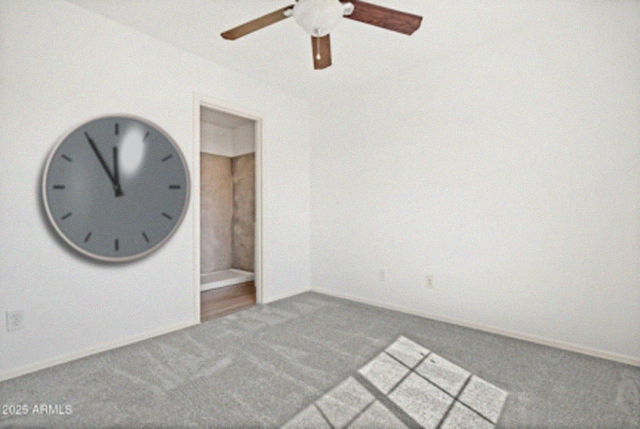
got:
11:55
